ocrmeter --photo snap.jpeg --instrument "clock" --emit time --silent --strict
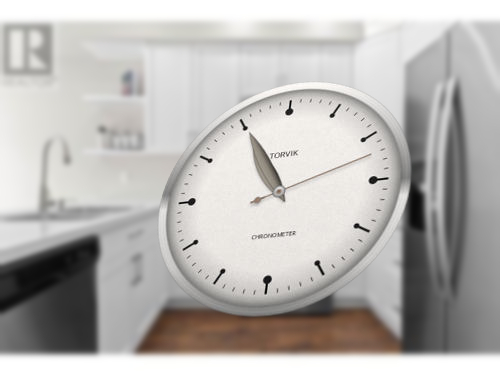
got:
10:55:12
